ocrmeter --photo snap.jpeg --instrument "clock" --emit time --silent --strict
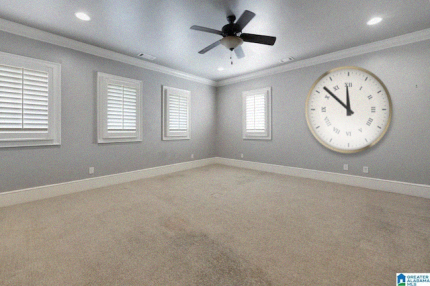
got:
11:52
